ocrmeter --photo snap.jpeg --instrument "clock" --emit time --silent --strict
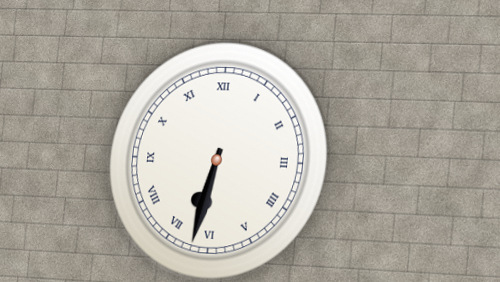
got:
6:32
